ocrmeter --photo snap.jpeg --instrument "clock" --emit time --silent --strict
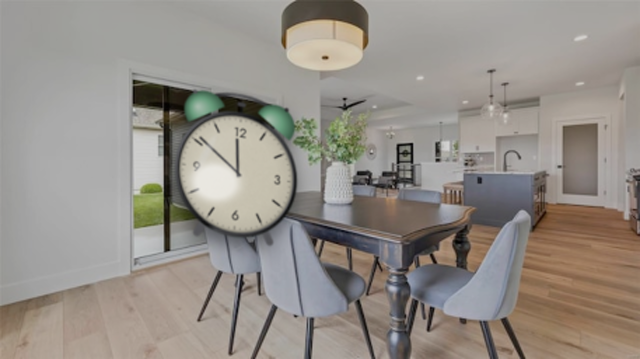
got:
11:51
